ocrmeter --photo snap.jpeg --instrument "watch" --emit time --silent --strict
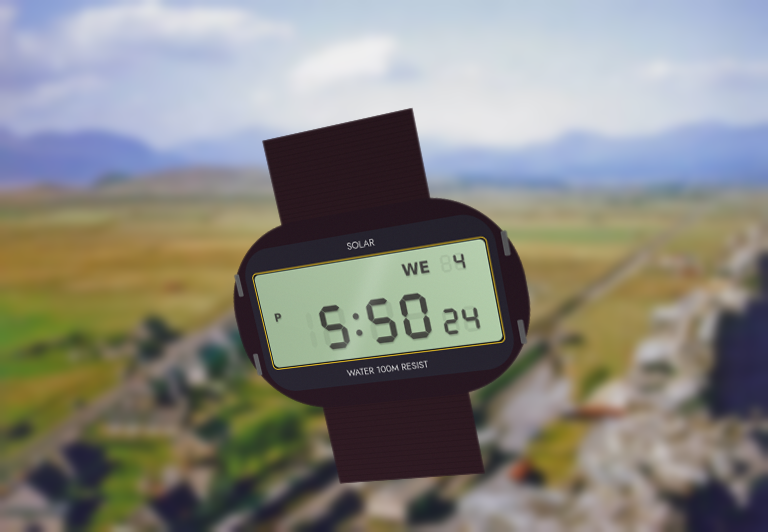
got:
5:50:24
